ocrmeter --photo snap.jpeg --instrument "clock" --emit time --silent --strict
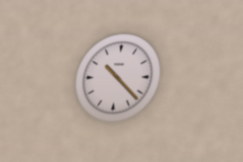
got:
10:22
